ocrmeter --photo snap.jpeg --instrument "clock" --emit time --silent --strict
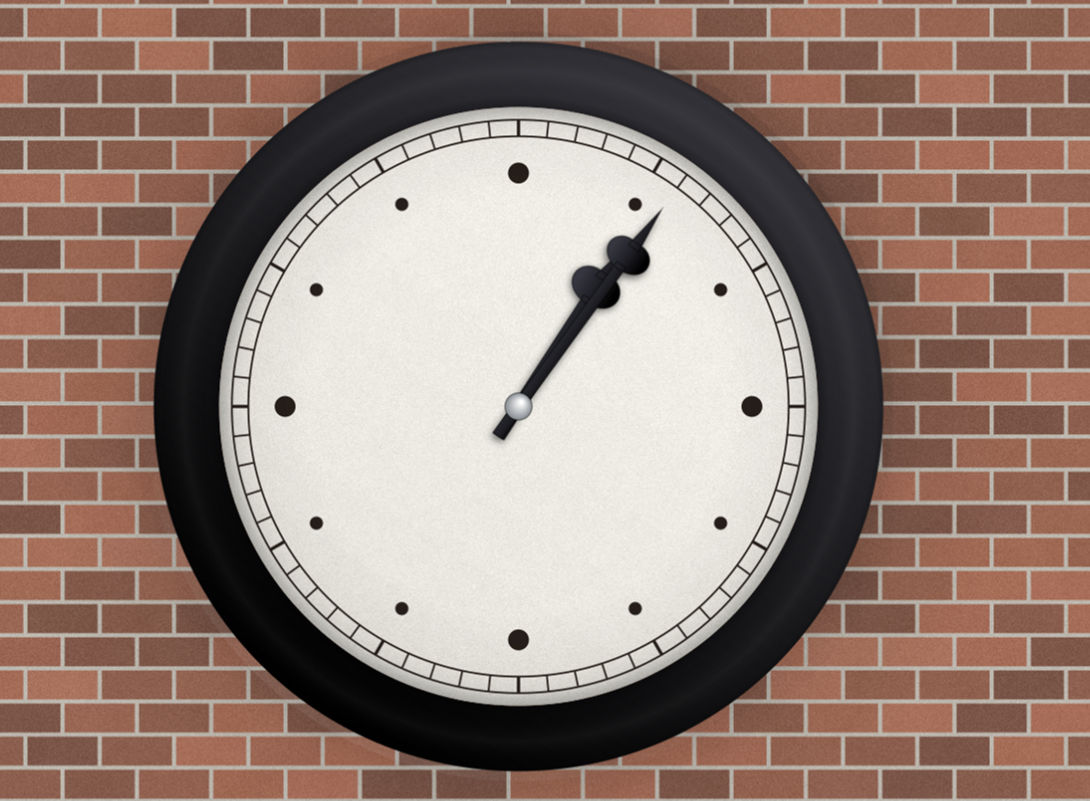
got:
1:06
